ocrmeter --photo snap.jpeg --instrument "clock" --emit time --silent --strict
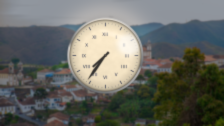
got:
7:36
